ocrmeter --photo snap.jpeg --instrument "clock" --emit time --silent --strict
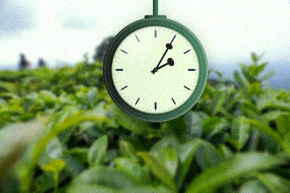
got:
2:05
